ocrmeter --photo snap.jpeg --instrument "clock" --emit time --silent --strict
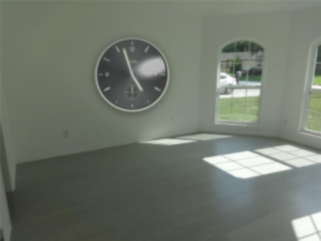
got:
4:57
